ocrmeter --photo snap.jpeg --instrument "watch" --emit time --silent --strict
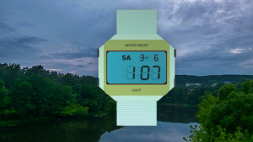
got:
1:07
